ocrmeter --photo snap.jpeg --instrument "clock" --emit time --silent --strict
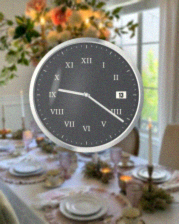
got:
9:21
